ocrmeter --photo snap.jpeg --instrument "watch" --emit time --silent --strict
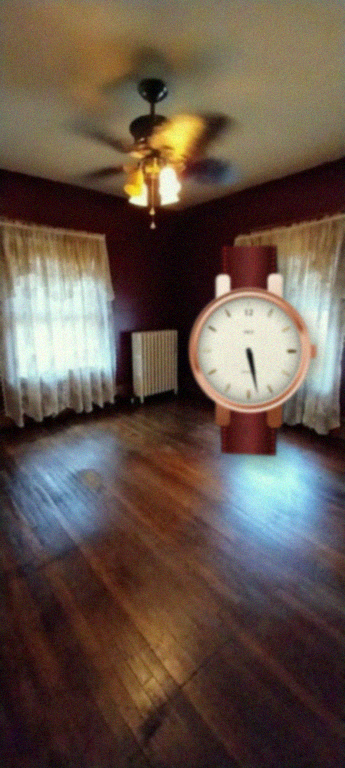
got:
5:28
